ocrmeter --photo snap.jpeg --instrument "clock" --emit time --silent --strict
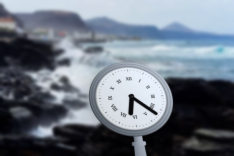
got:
6:22
